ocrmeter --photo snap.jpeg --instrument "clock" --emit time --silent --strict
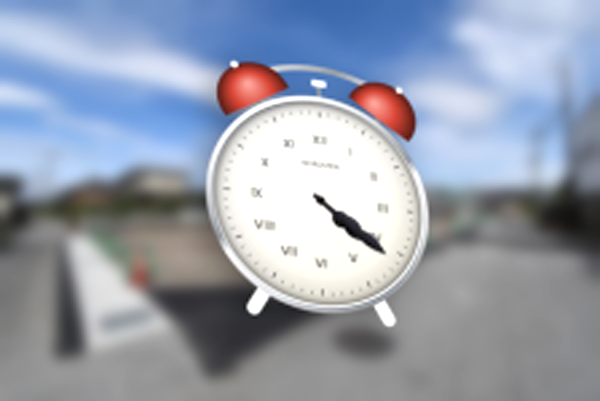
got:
4:21
